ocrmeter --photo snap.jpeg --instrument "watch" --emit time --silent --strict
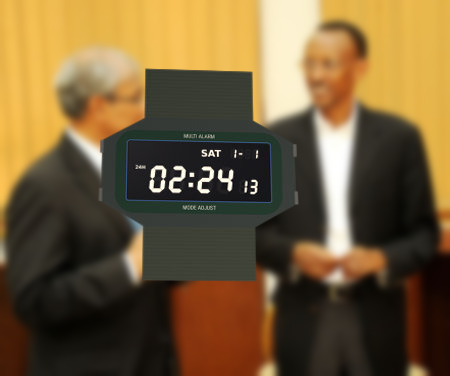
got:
2:24:13
